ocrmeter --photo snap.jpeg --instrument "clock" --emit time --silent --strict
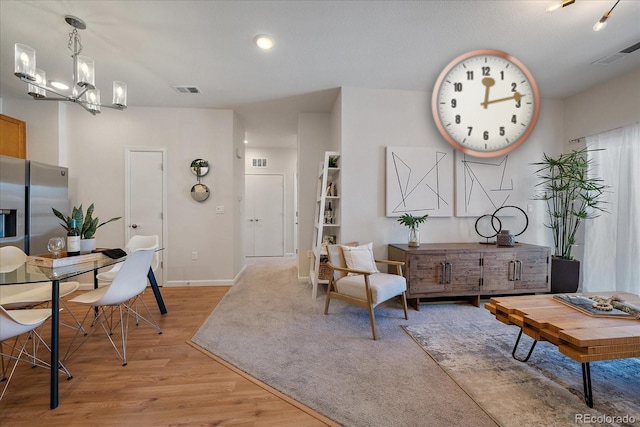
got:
12:13
